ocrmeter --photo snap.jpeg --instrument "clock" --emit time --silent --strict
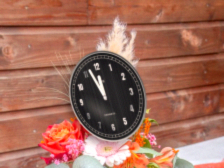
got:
11:57
